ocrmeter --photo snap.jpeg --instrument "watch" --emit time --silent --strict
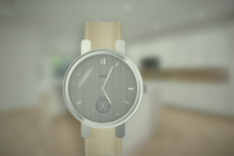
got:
5:04
